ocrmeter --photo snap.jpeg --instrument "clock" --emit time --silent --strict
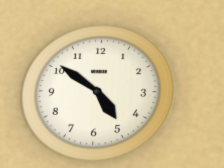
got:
4:51
